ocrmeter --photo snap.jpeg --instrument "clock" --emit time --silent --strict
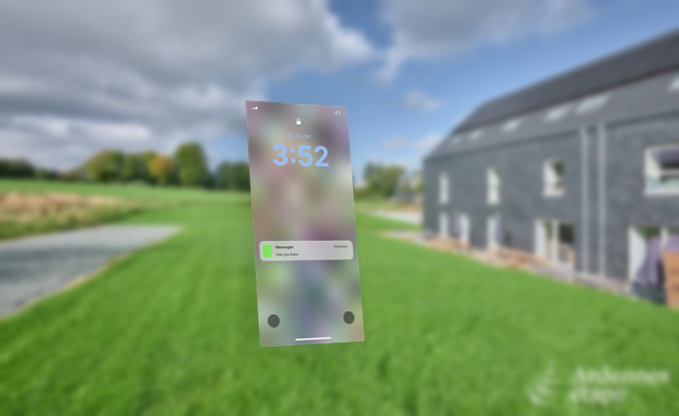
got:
3:52
